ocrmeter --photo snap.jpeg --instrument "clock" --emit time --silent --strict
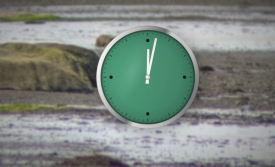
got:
12:02
